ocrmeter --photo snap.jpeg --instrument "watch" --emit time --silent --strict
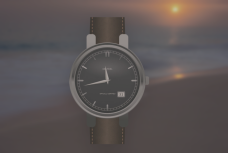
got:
11:43
